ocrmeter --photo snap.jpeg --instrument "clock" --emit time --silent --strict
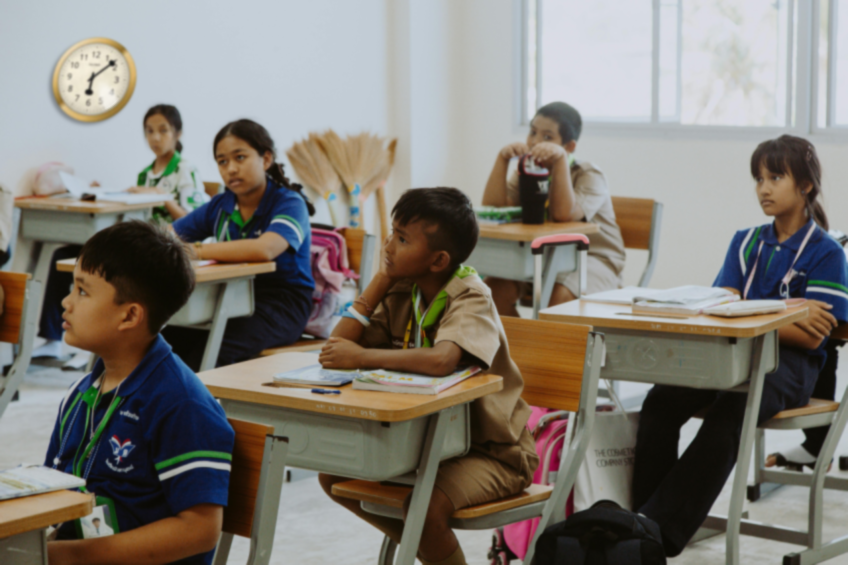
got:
6:08
